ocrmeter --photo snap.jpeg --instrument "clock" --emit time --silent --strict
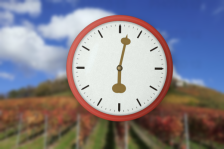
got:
6:02
